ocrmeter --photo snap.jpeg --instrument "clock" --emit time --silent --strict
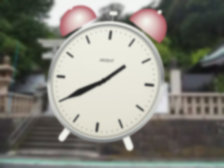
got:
1:40
